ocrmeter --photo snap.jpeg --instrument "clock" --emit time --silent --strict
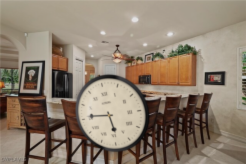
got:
5:46
